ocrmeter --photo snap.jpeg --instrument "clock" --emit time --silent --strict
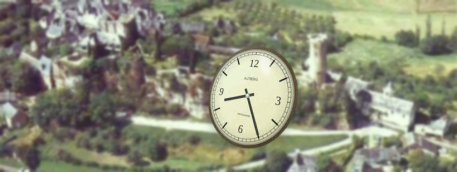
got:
8:25
